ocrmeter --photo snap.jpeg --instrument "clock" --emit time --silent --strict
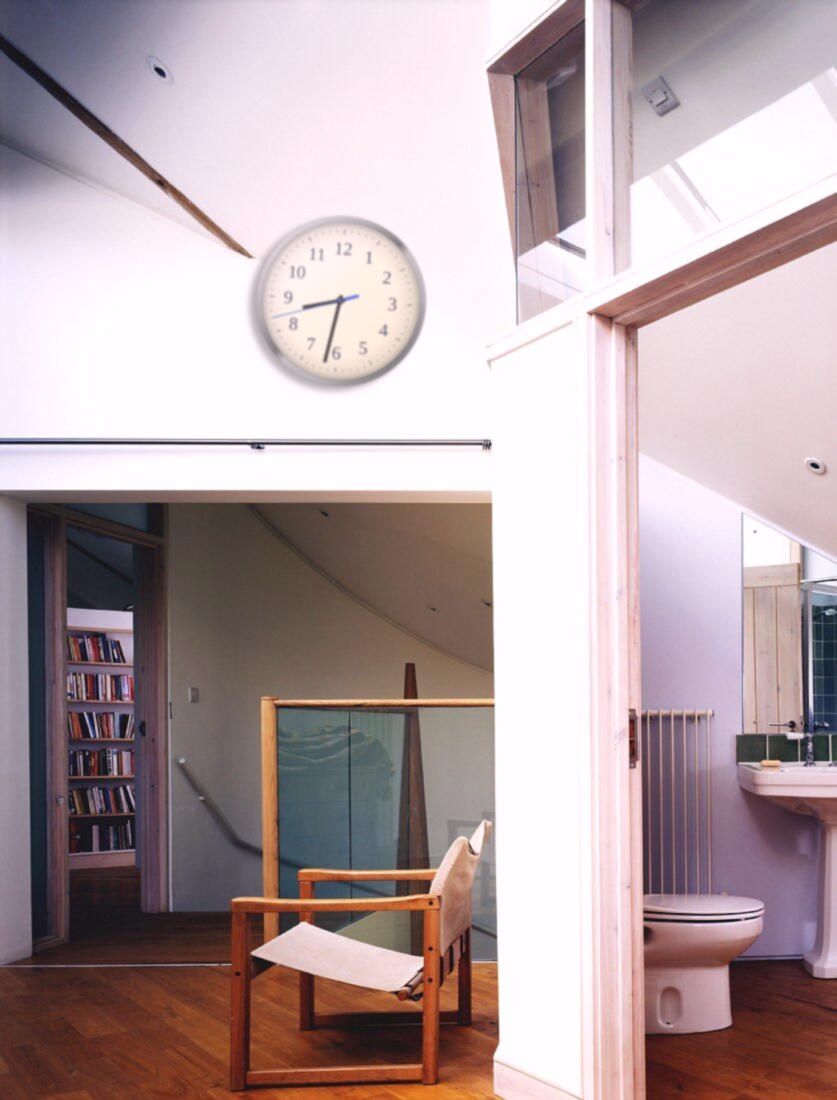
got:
8:31:42
